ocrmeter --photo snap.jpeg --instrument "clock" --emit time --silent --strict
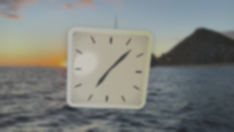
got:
7:07
